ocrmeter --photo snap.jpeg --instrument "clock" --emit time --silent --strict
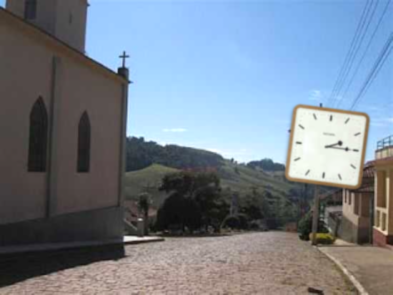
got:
2:15
